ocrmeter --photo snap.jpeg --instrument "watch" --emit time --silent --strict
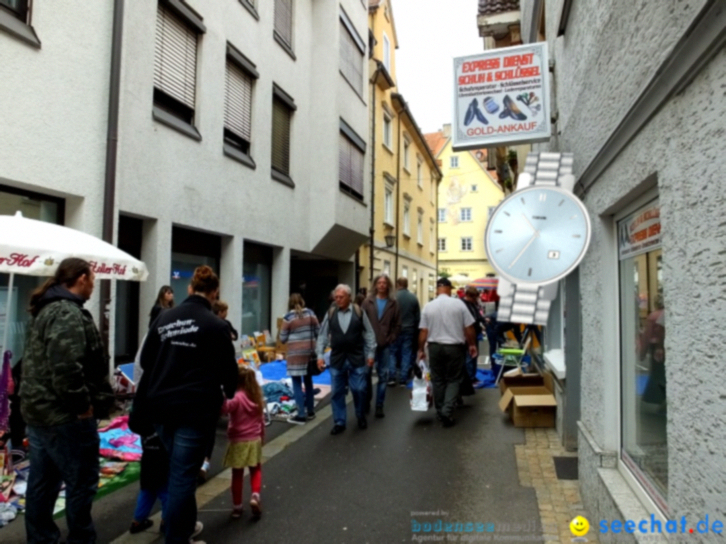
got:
10:35
